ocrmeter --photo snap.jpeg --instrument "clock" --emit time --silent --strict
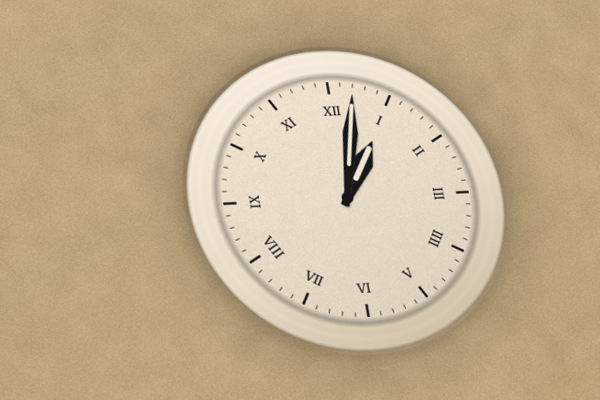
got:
1:02
